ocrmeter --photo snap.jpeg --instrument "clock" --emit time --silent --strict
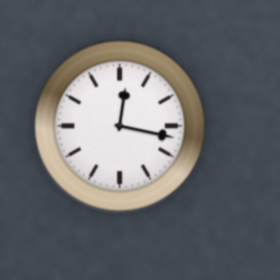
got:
12:17
